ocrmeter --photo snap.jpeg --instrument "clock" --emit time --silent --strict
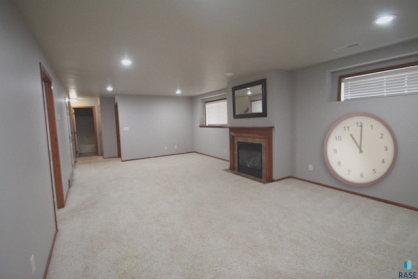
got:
11:01
